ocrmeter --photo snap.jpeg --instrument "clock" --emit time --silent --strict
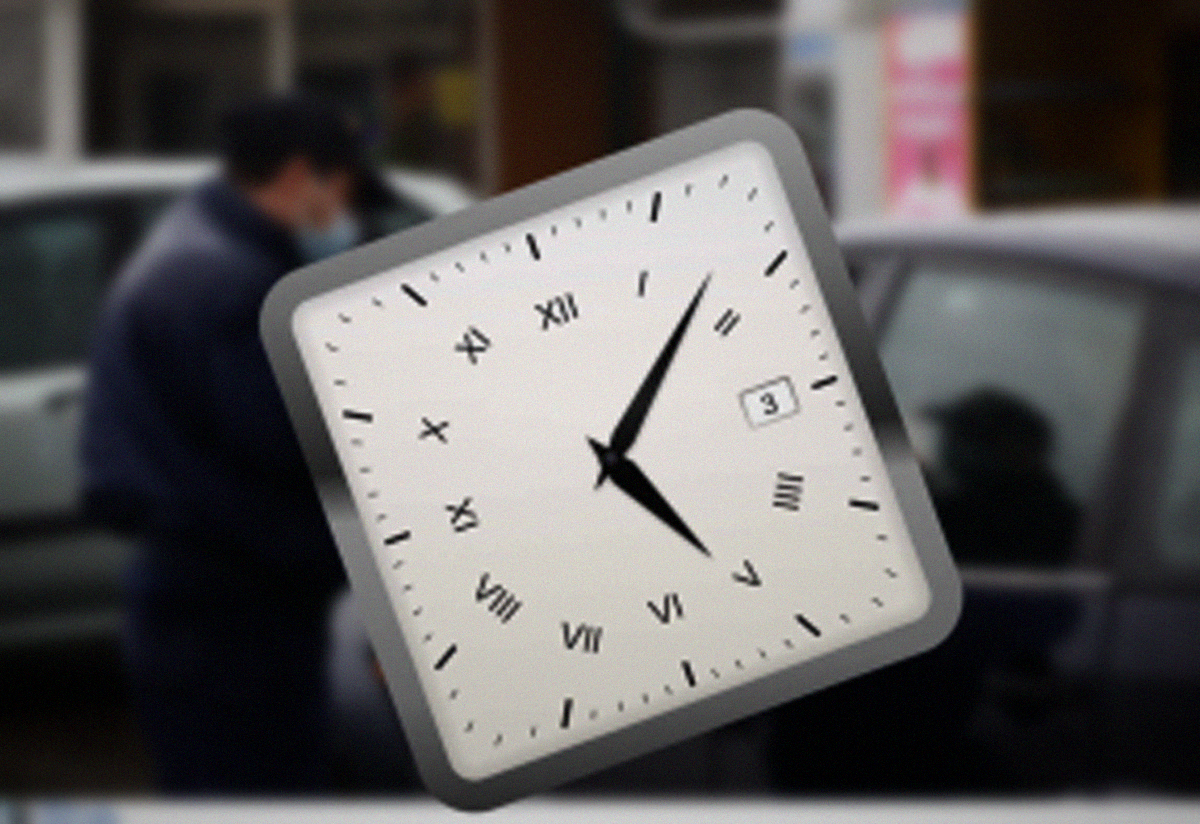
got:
5:08
